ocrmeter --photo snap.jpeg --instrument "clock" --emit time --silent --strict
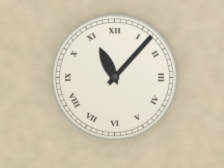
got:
11:07
